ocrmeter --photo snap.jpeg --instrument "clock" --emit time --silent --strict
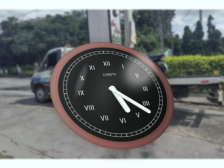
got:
5:22
